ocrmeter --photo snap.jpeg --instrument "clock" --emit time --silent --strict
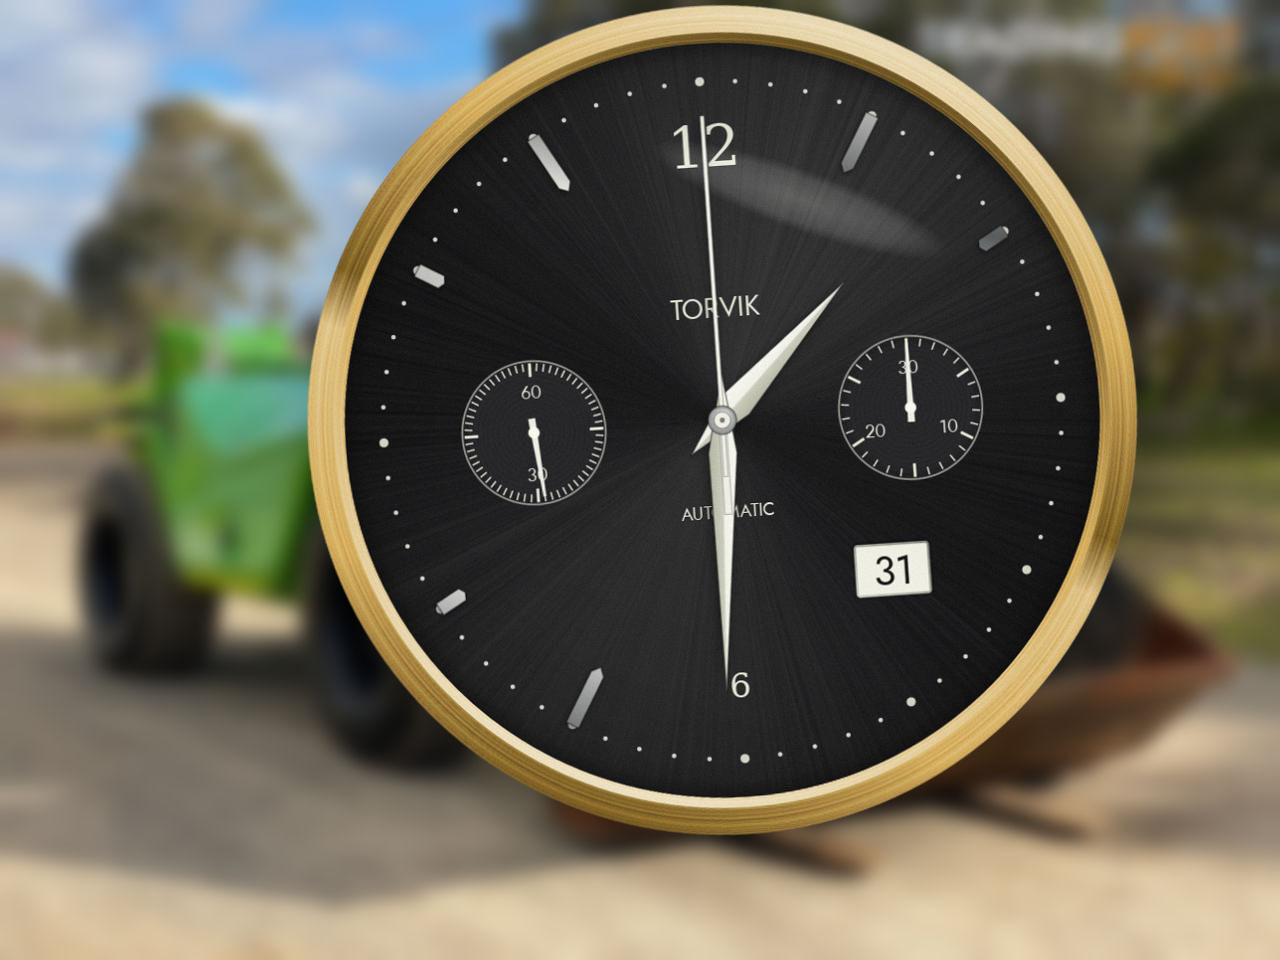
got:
1:30:29
